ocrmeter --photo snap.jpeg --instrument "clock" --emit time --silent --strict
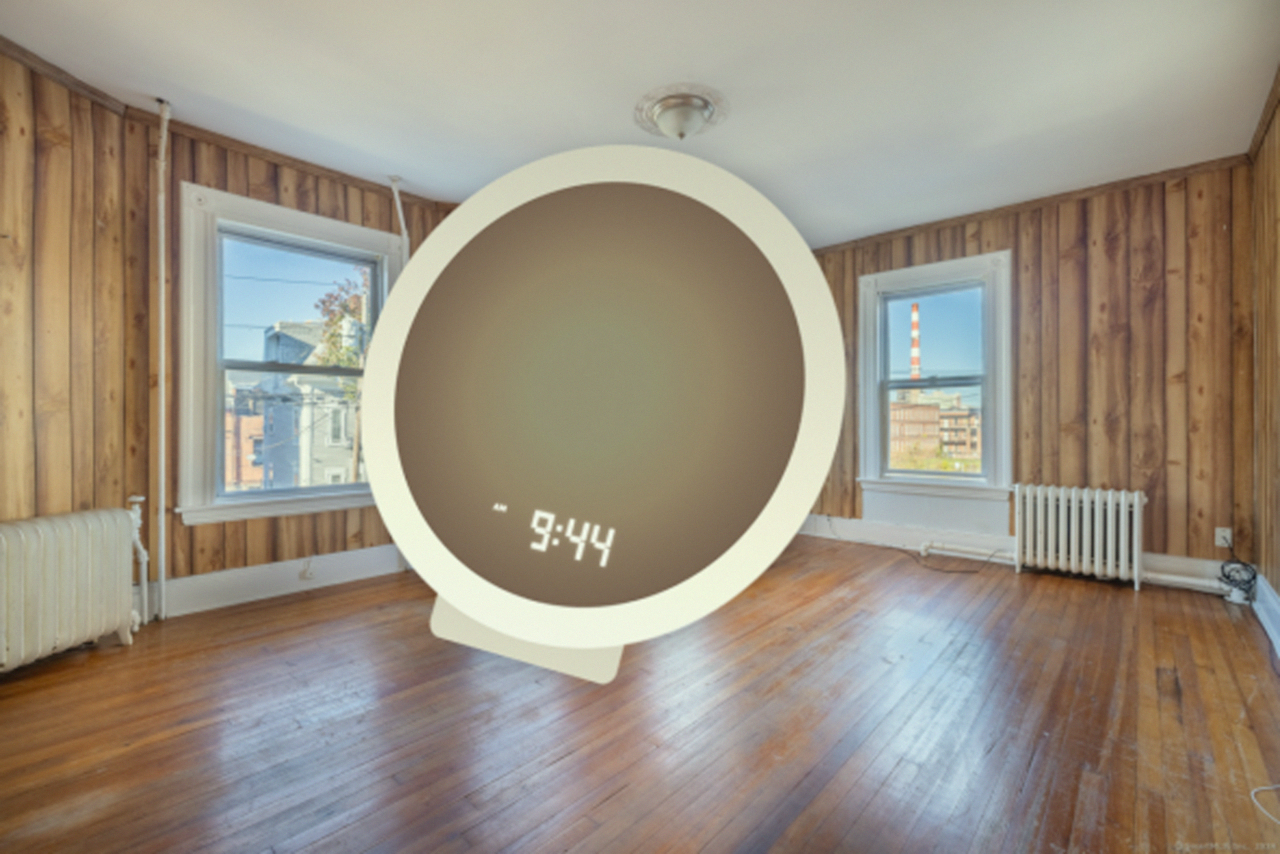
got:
9:44
